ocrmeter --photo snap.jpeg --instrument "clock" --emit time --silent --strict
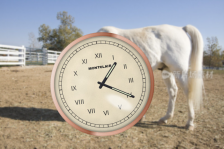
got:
1:20
